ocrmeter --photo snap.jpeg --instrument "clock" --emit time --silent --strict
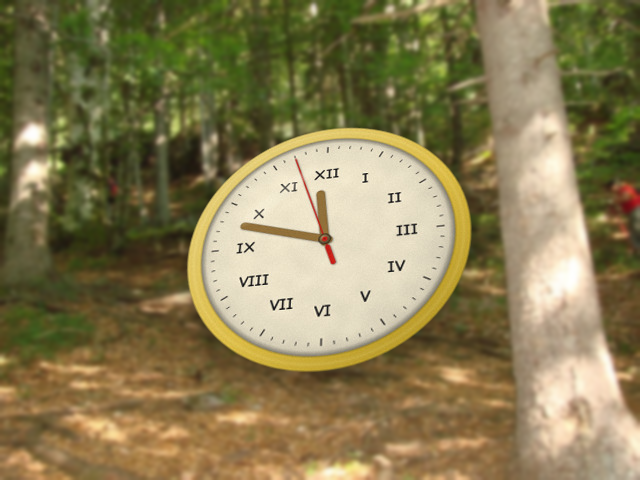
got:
11:47:57
